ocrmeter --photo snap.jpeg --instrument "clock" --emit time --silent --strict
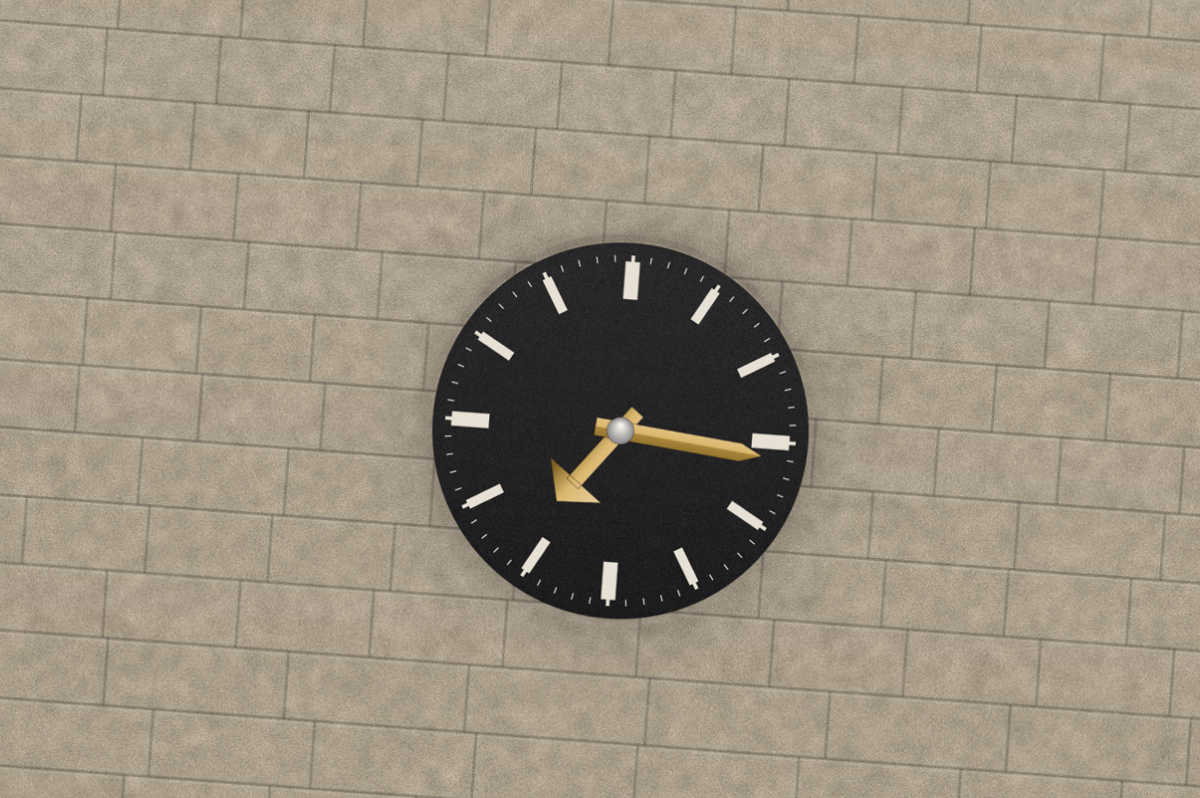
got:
7:16
